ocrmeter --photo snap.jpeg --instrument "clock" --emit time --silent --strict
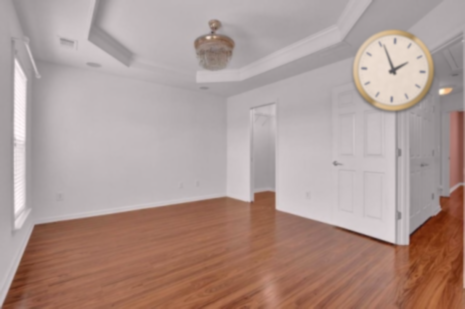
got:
1:56
